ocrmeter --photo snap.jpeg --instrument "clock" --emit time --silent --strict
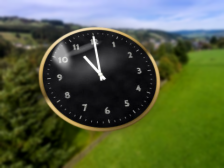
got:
11:00
